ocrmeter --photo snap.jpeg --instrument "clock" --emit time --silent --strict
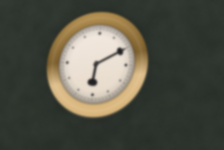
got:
6:10
